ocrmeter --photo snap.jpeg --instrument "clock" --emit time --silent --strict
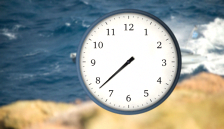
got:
7:38
